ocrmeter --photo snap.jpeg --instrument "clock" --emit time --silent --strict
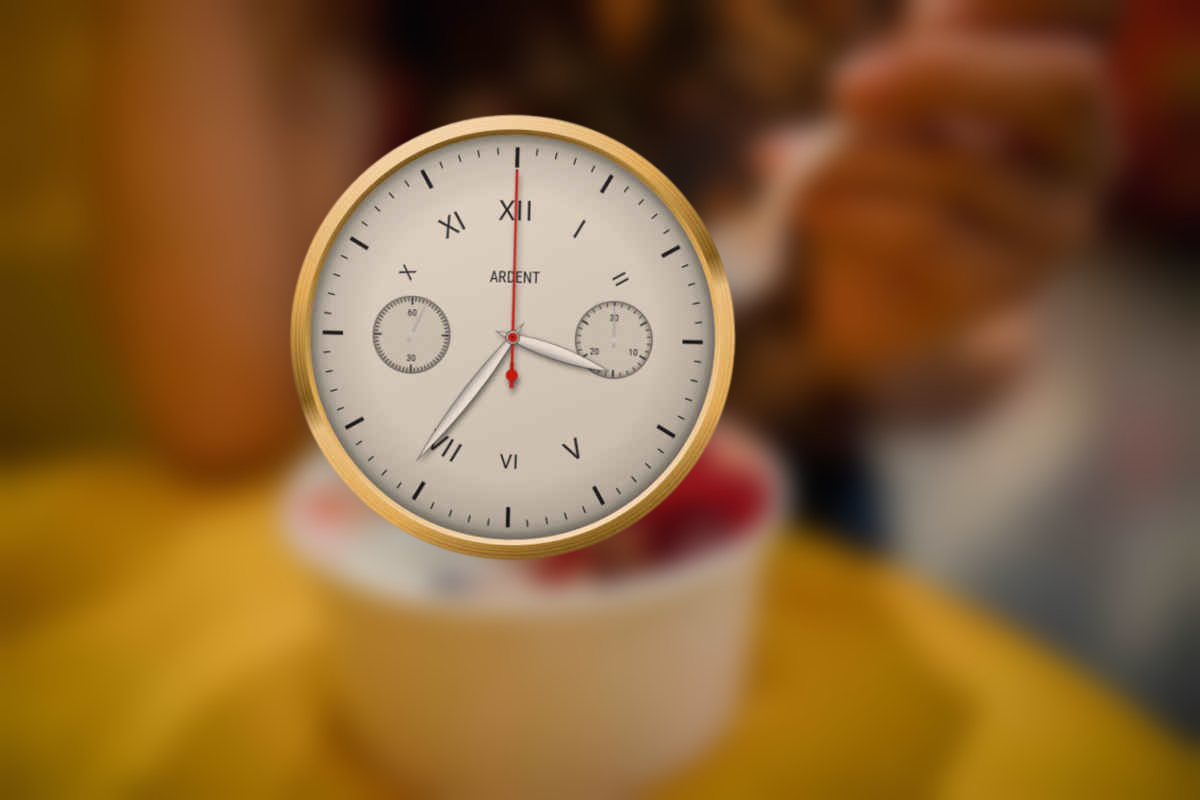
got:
3:36:04
